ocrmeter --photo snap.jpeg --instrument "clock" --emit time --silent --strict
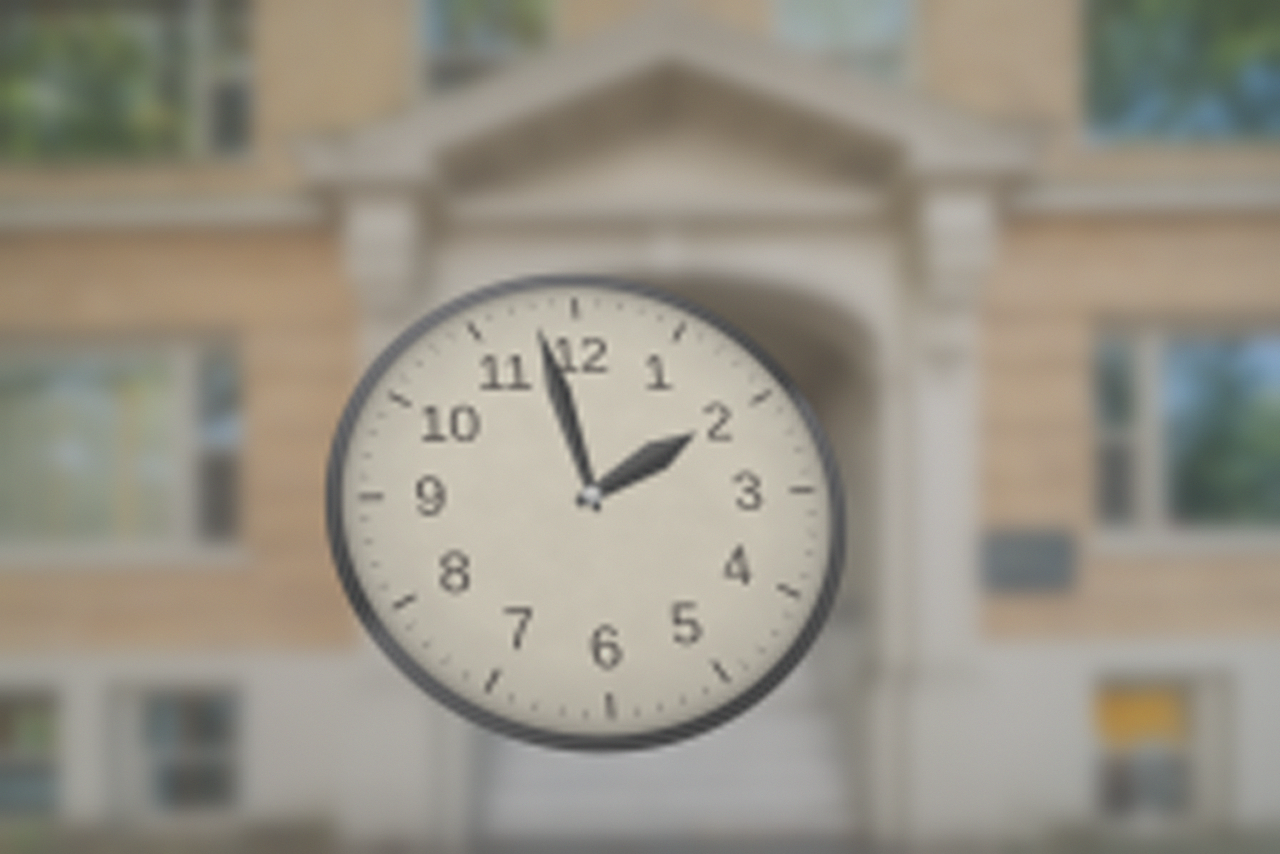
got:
1:58
